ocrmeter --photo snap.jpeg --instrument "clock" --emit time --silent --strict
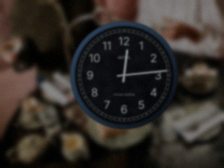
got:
12:14
